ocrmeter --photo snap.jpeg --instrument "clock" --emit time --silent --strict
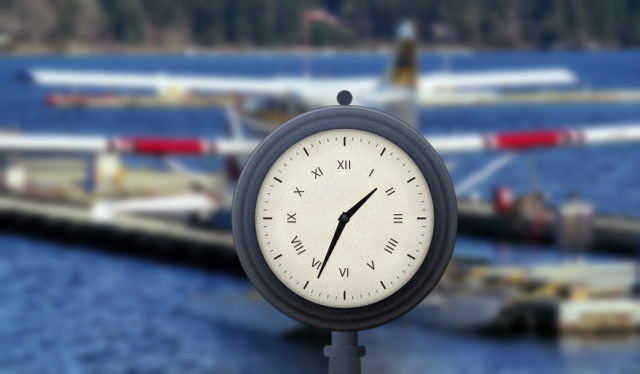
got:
1:34
